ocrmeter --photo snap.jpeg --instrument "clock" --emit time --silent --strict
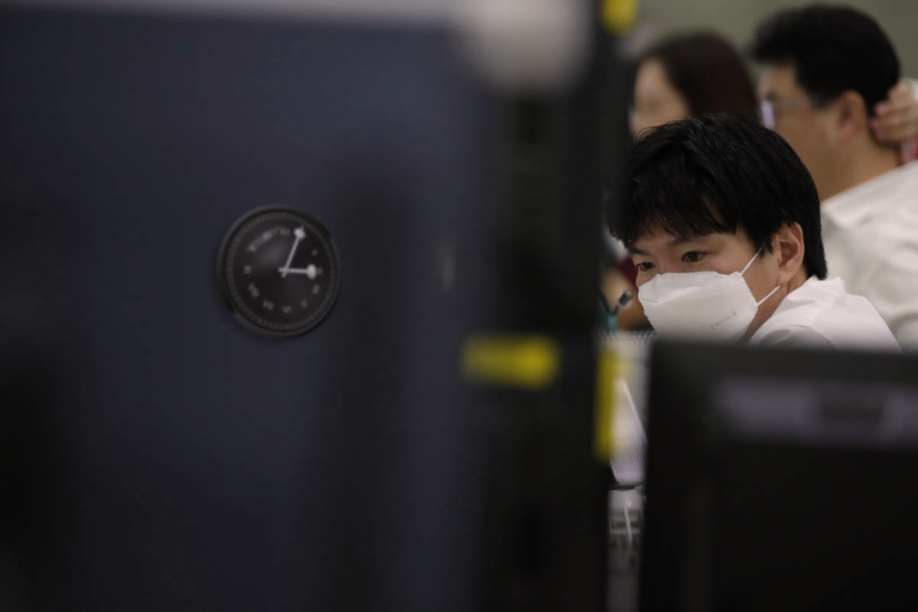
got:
3:04
